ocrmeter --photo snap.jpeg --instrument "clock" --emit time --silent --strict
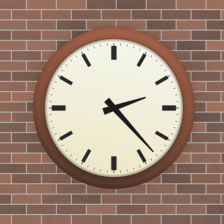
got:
2:23
